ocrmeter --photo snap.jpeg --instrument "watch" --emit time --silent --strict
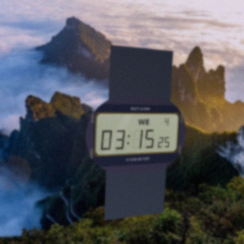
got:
3:15
